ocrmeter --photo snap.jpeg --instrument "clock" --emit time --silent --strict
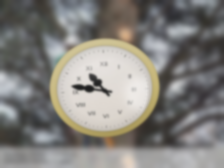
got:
10:47
